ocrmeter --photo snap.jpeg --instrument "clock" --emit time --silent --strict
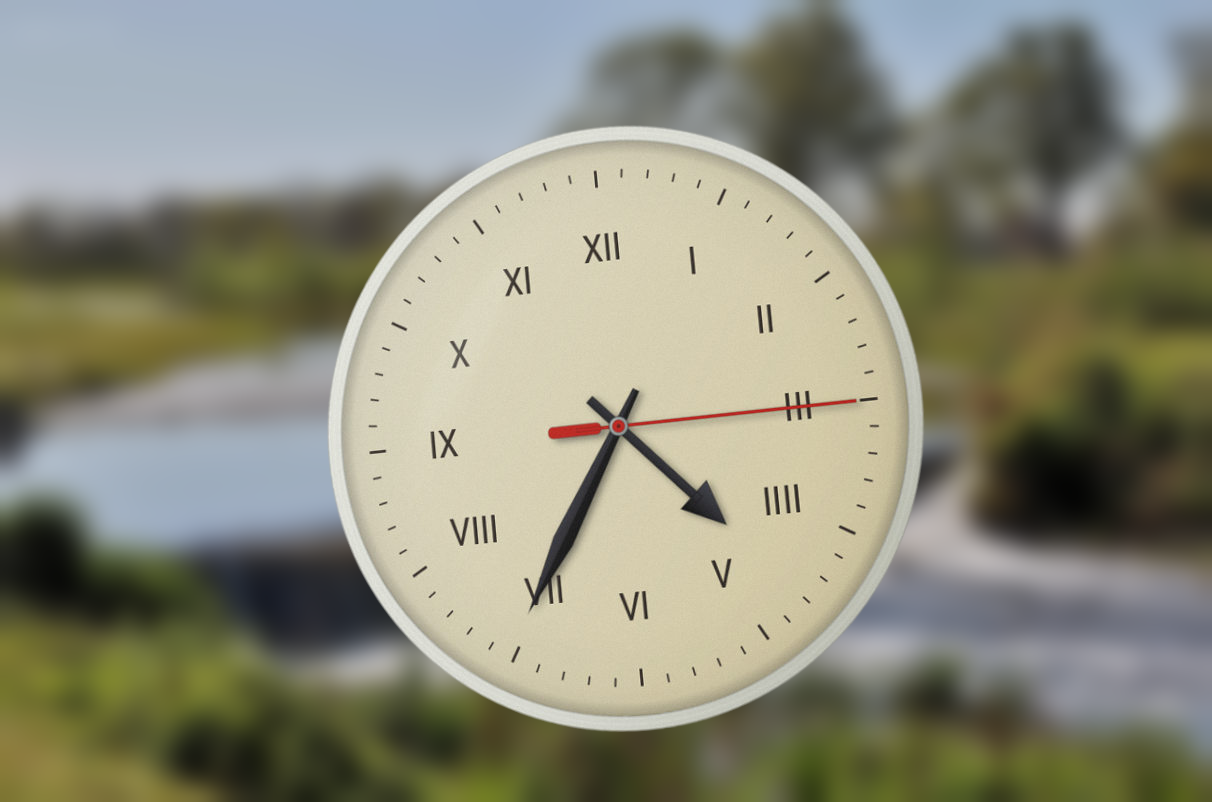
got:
4:35:15
